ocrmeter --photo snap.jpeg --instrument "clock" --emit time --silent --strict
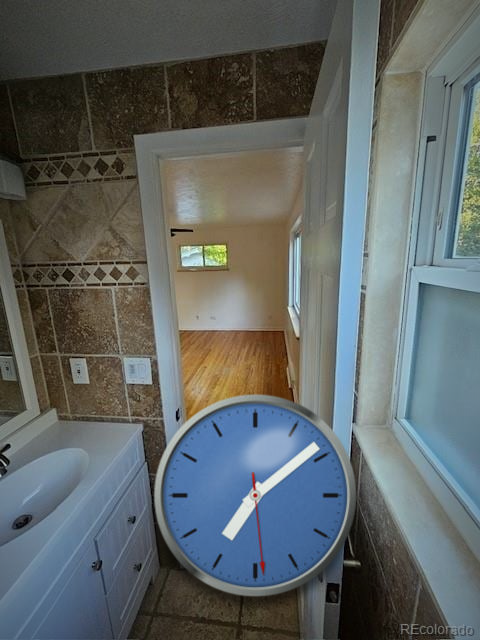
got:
7:08:29
